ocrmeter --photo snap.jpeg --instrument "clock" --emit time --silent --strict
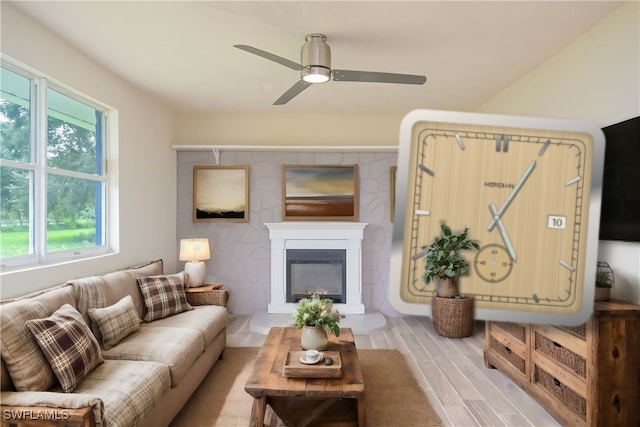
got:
5:05
